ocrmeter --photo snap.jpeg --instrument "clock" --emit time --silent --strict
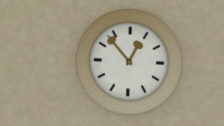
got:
12:53
